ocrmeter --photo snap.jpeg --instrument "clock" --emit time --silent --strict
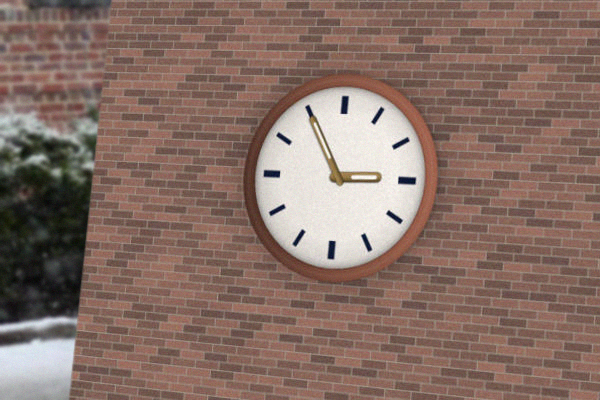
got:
2:55
